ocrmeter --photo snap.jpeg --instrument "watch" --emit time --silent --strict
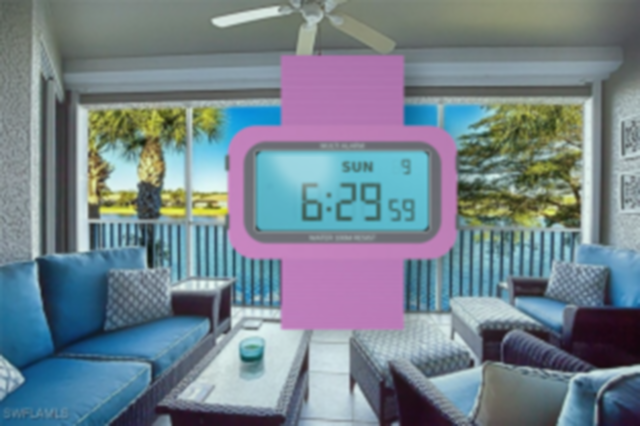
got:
6:29:59
